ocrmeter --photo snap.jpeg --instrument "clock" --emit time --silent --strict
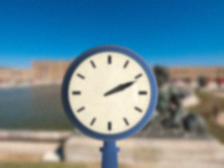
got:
2:11
